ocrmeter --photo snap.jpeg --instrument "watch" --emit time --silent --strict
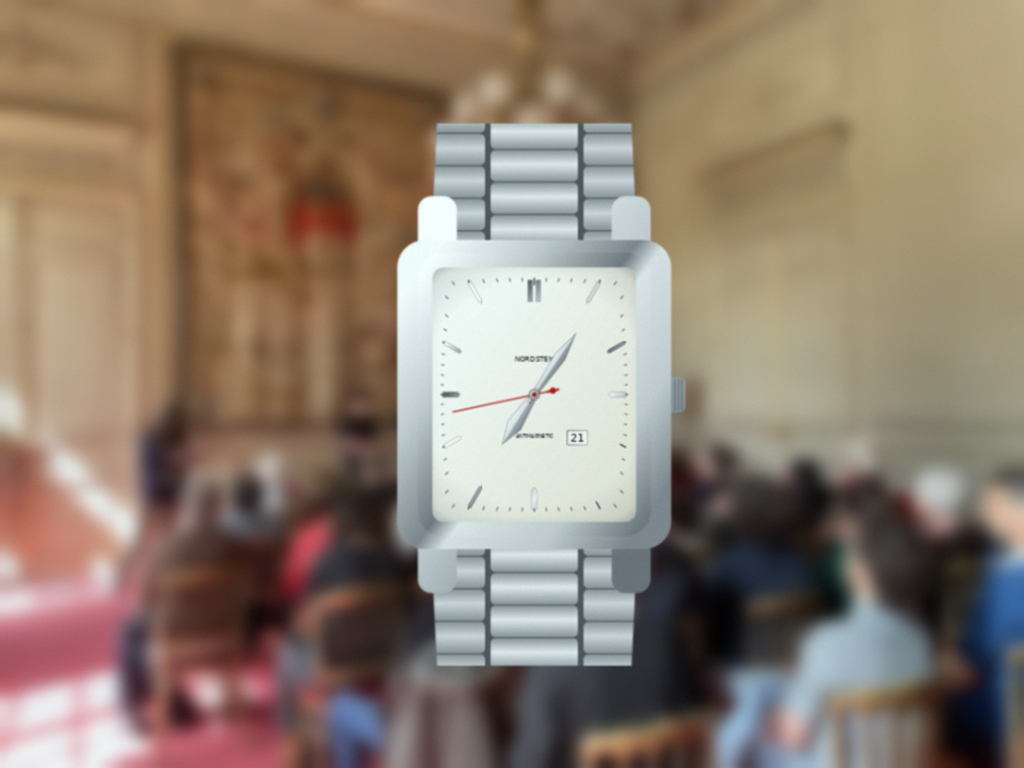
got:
7:05:43
